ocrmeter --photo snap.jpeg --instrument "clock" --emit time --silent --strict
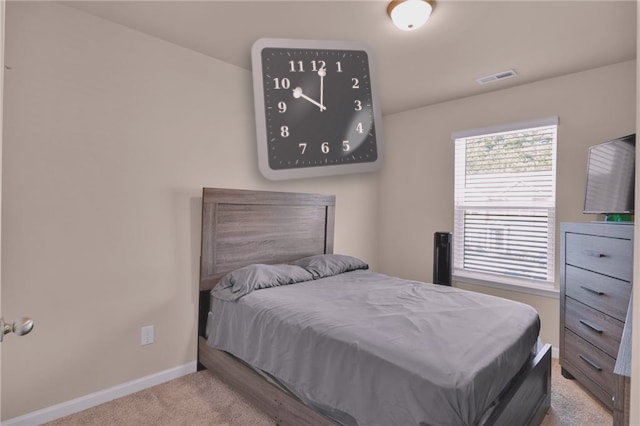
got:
10:01
